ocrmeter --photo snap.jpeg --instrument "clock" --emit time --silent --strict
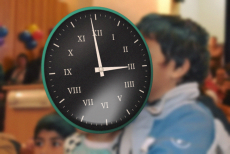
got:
2:59
